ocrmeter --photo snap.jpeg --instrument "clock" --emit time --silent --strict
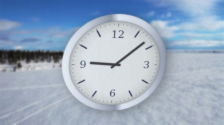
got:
9:08
